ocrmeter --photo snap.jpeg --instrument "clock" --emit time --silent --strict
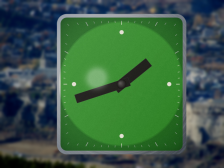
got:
1:42
